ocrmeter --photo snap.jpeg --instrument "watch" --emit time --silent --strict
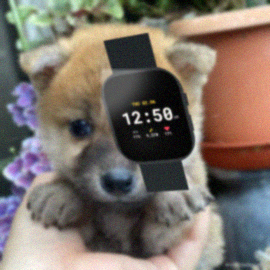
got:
12:50
